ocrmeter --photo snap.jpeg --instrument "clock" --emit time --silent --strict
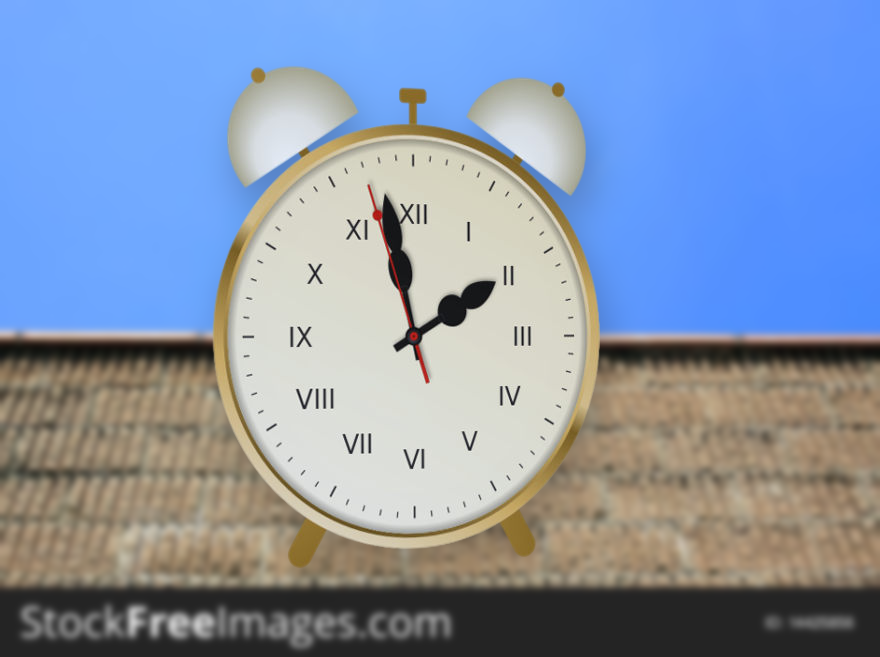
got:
1:57:57
